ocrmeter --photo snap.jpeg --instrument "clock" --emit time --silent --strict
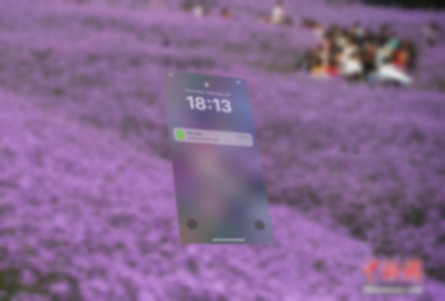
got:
18:13
